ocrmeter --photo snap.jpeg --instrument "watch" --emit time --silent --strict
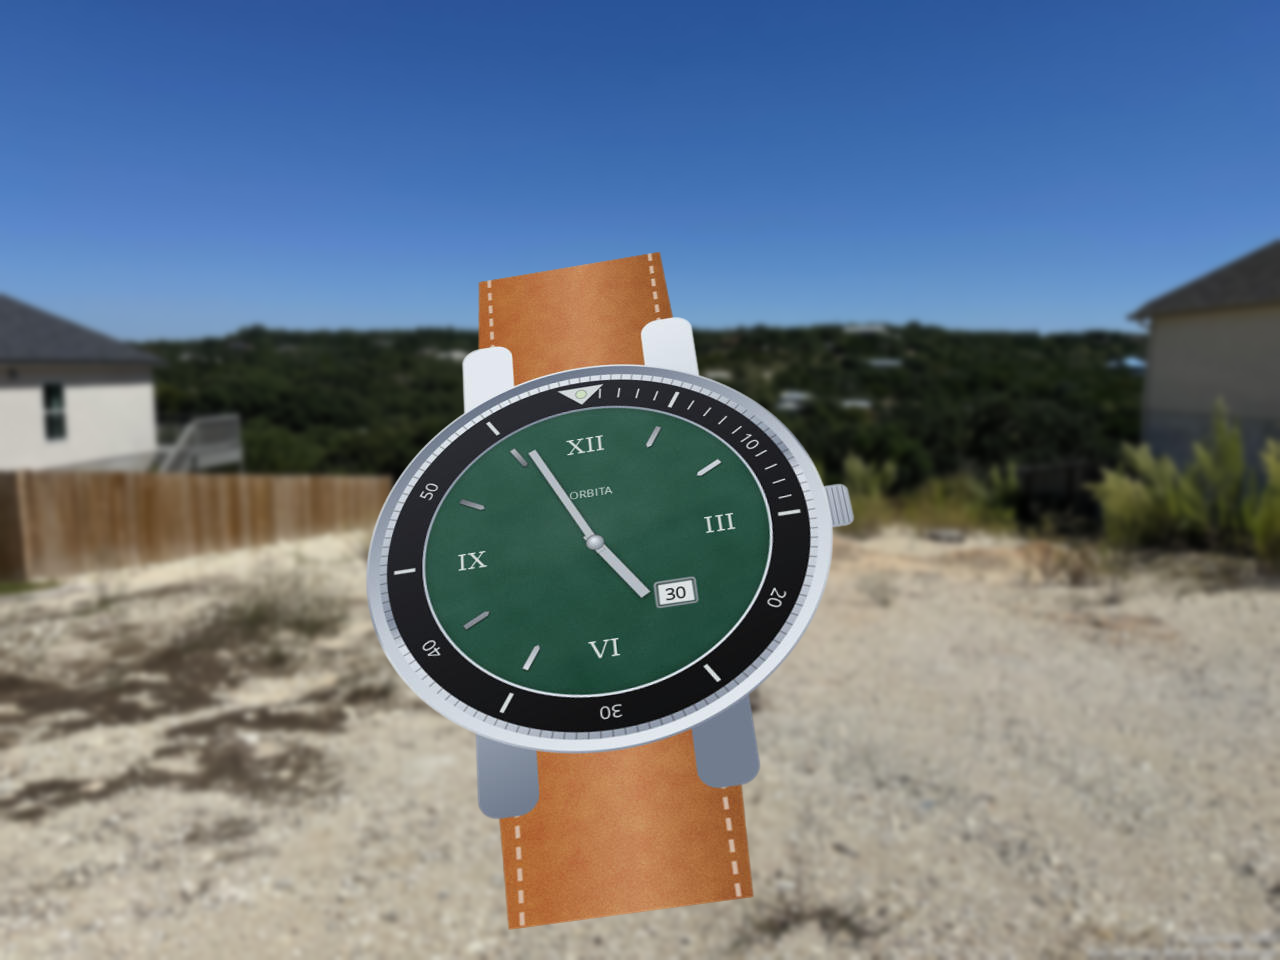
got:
4:56
